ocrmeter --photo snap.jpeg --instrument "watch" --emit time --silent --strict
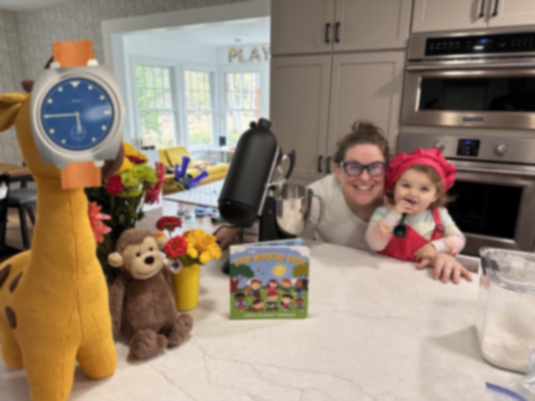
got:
5:45
